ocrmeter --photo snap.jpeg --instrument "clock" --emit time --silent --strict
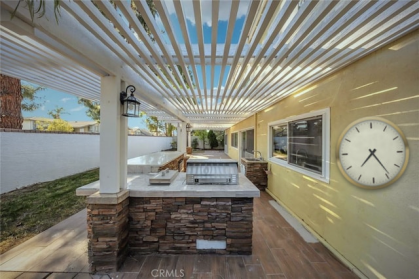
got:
7:24
